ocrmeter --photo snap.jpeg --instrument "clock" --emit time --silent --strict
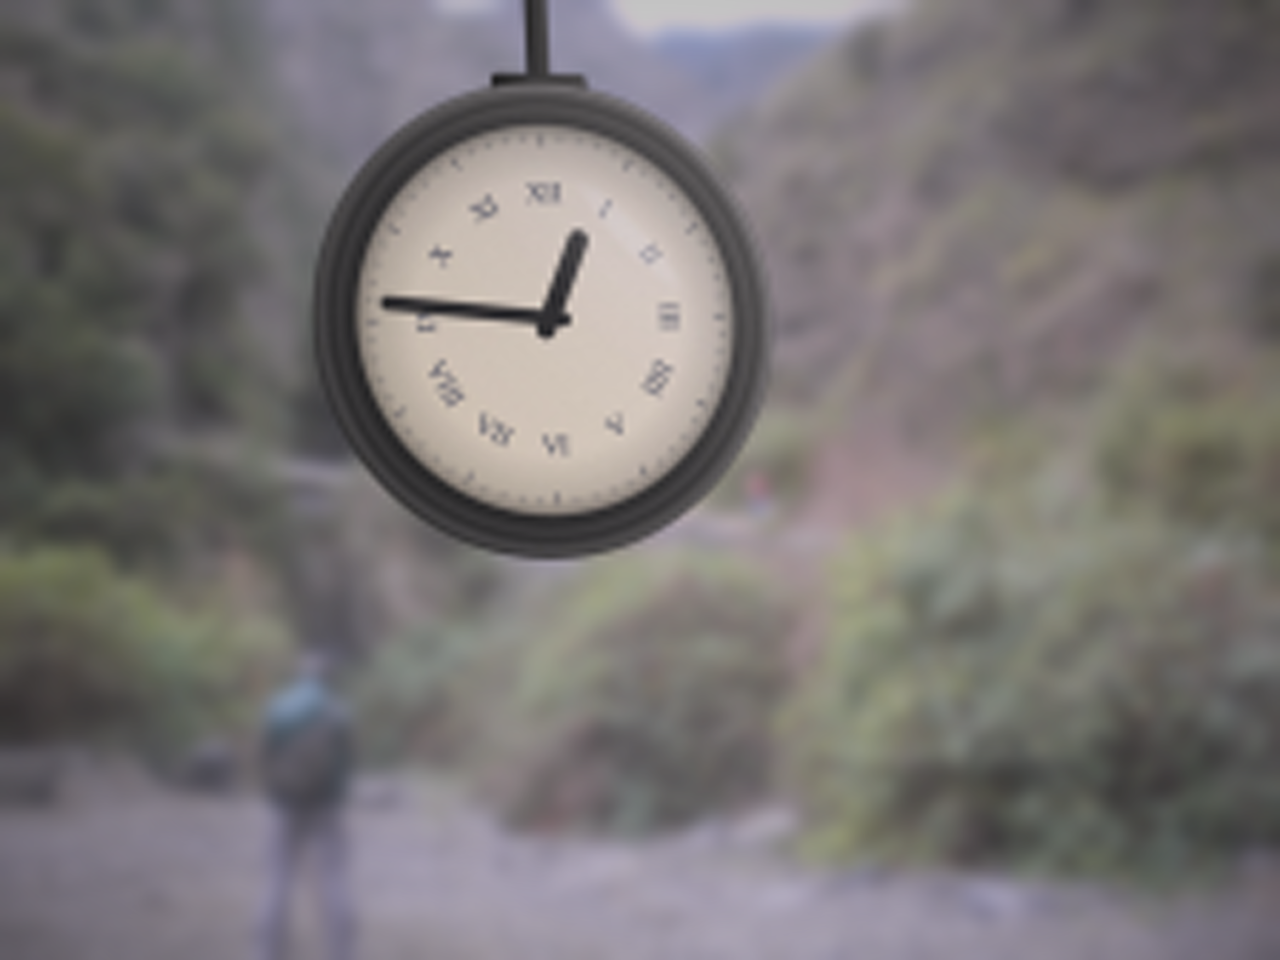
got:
12:46
